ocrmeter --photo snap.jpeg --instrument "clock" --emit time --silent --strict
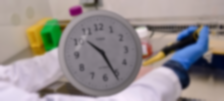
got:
10:26
